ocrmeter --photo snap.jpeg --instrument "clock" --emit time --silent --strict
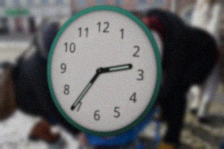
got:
2:36
